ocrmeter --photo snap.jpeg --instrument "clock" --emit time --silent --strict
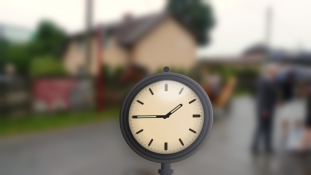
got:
1:45
